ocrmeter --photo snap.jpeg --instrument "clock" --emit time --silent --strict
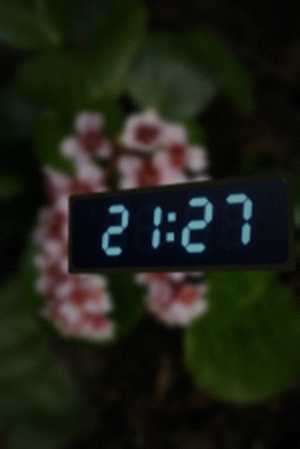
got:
21:27
